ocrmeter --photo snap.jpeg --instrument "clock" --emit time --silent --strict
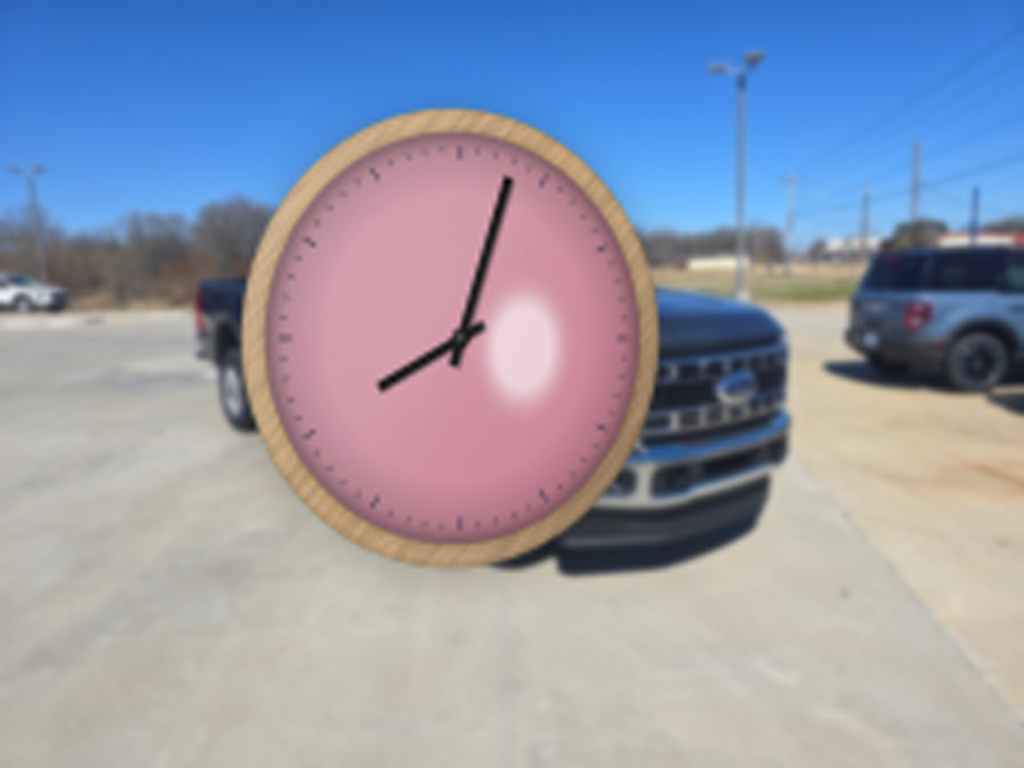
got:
8:03
